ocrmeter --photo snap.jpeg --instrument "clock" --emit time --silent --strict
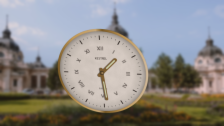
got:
1:29
